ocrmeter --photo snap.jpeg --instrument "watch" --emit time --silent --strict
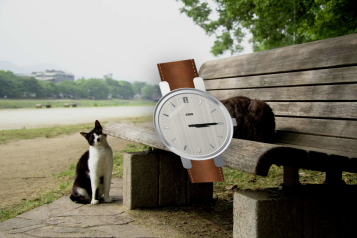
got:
3:15
